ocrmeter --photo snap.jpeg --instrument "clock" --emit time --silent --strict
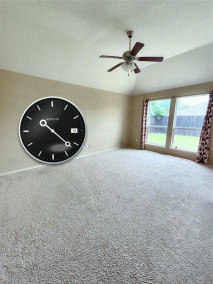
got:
10:22
